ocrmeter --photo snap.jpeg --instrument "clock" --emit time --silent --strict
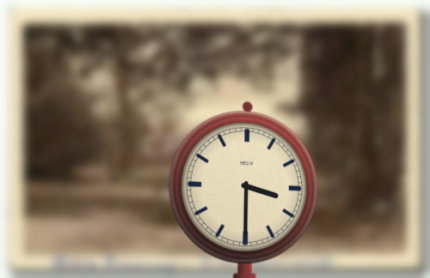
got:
3:30
